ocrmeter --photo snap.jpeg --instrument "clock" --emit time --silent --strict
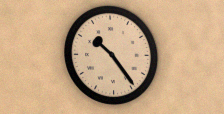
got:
10:24
